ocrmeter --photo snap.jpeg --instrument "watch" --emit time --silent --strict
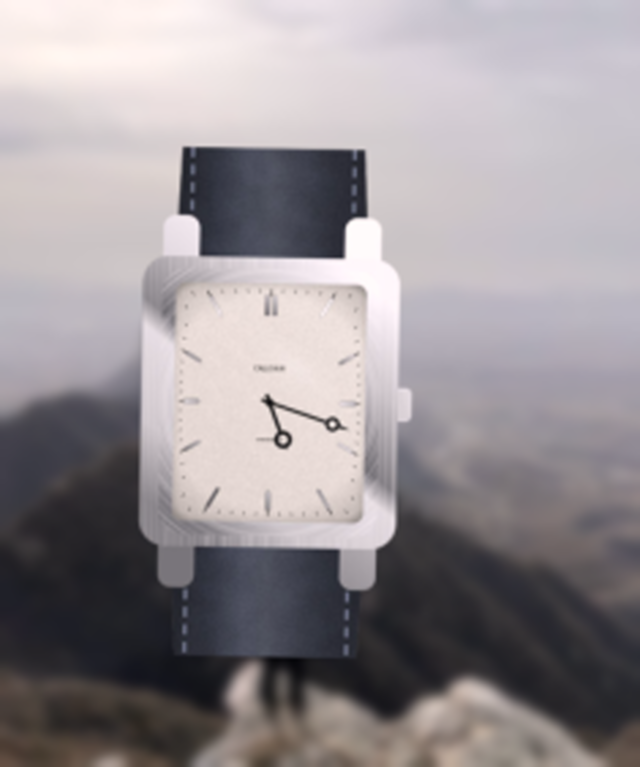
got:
5:18
